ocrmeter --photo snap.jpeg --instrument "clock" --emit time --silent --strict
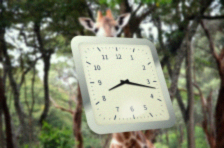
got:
8:17
